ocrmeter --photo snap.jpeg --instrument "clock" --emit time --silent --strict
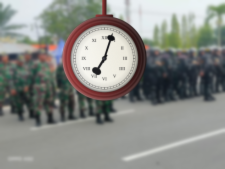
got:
7:03
